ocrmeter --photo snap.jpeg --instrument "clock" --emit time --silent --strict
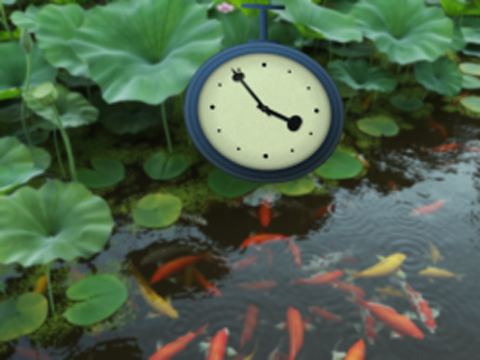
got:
3:54
